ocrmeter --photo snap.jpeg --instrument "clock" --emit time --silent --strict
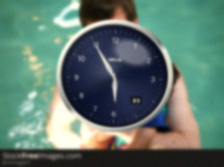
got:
5:55
